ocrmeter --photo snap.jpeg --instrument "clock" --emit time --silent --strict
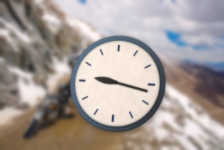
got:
9:17
